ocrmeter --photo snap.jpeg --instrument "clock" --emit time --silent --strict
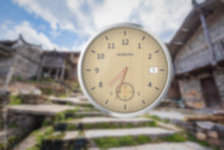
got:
7:33
